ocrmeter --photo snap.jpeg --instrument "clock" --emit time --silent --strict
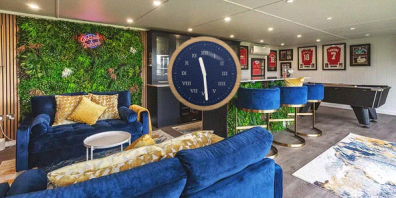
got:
11:29
